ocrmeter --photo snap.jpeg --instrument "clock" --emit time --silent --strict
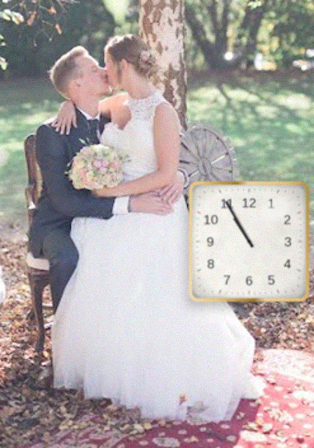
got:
10:55
